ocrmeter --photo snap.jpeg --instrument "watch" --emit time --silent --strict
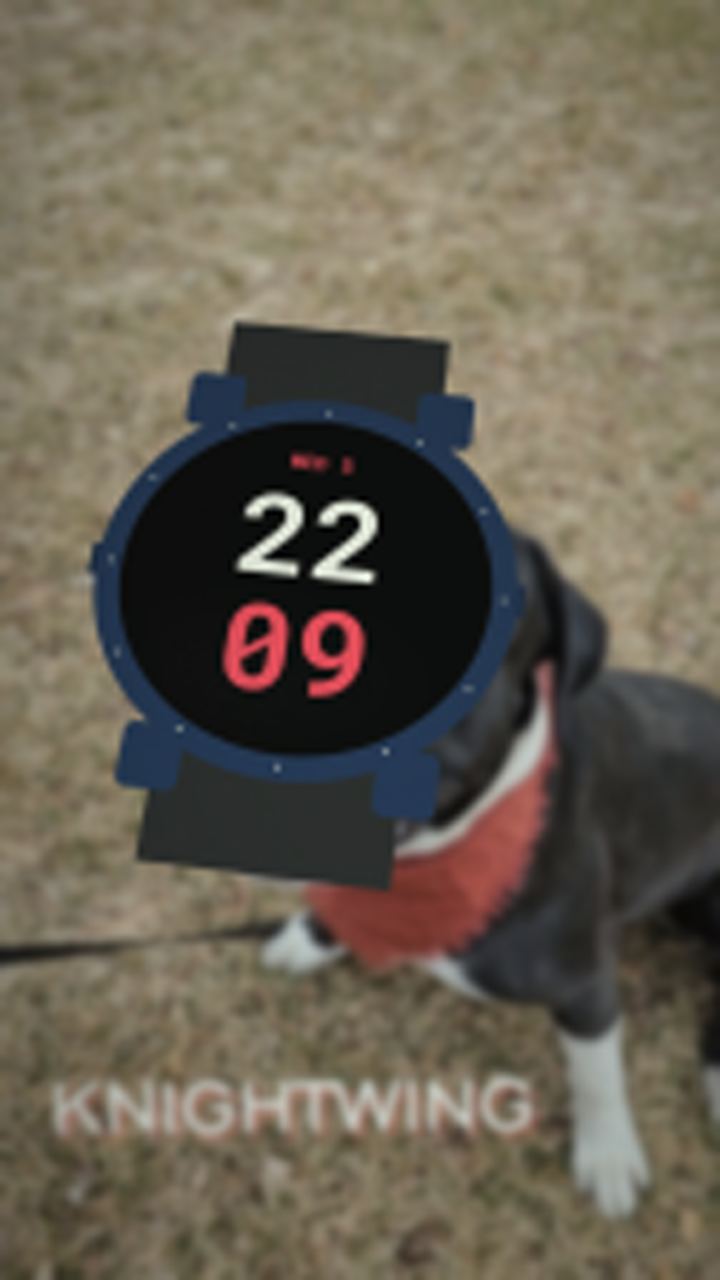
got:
22:09
